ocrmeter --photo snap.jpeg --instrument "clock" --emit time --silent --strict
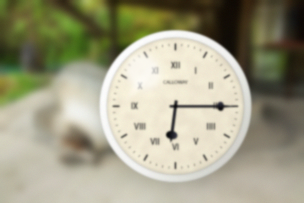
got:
6:15
